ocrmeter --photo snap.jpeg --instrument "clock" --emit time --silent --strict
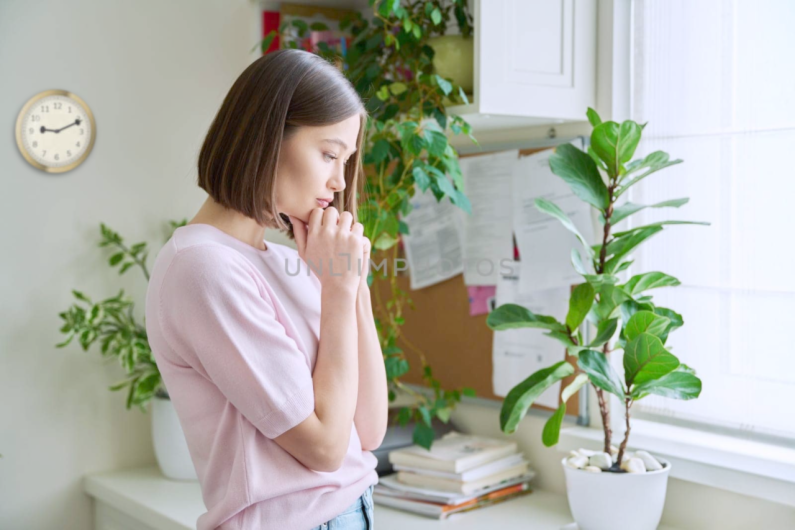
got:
9:11
